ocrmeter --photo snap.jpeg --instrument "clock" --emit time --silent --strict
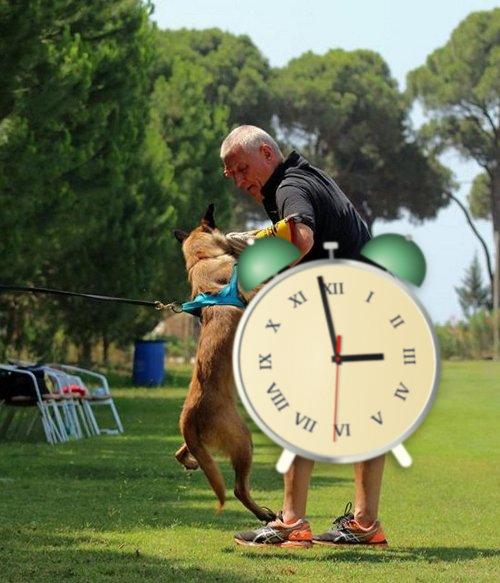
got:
2:58:31
